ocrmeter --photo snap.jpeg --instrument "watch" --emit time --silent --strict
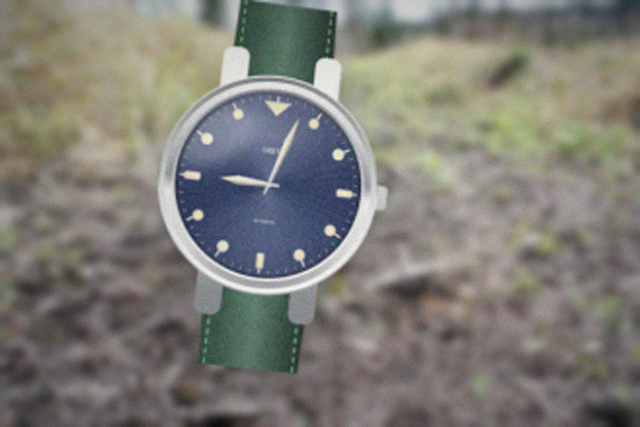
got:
9:03
